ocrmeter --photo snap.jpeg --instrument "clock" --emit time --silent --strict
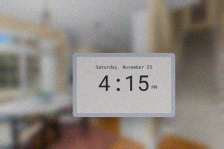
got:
4:15
